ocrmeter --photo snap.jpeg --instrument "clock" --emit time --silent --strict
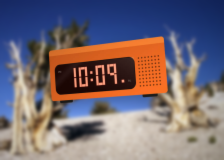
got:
10:09
